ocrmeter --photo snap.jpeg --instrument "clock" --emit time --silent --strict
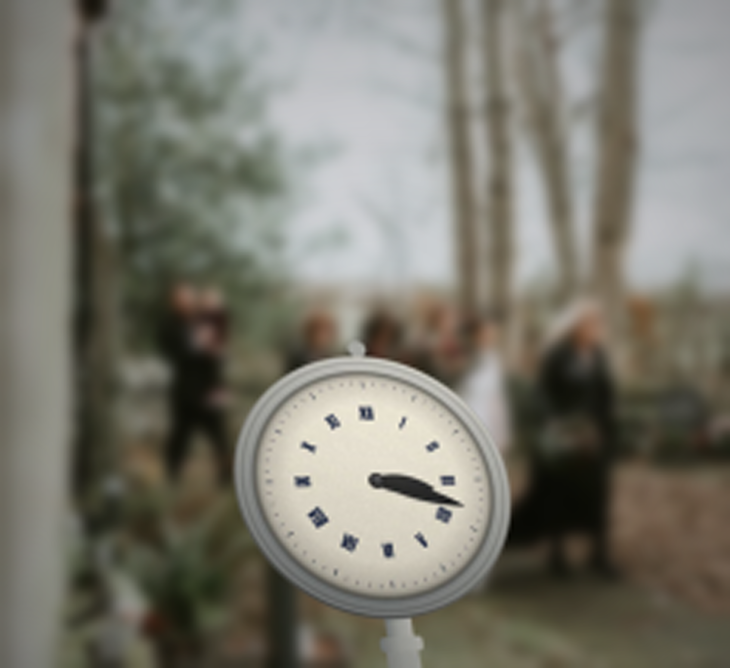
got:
3:18
